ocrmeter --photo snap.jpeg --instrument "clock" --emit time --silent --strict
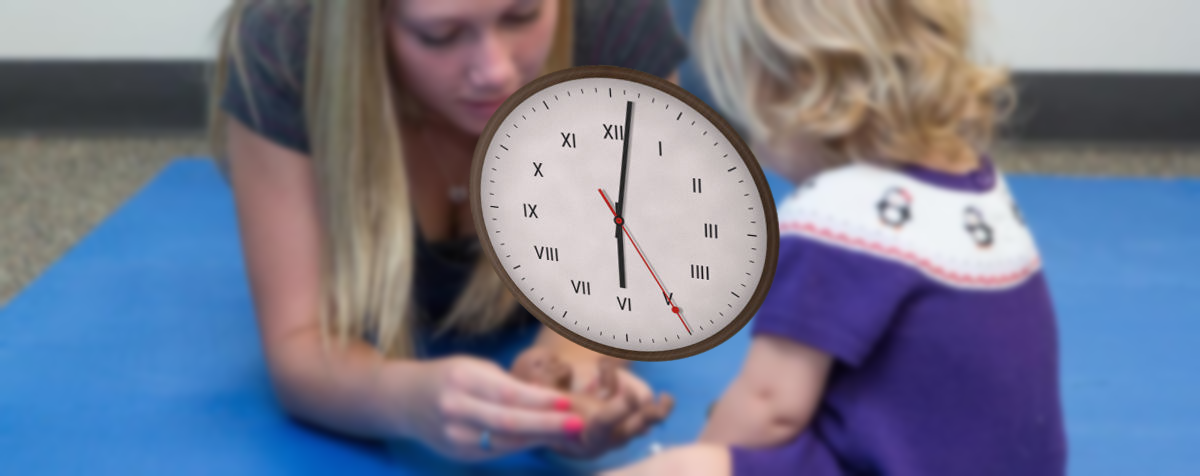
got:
6:01:25
